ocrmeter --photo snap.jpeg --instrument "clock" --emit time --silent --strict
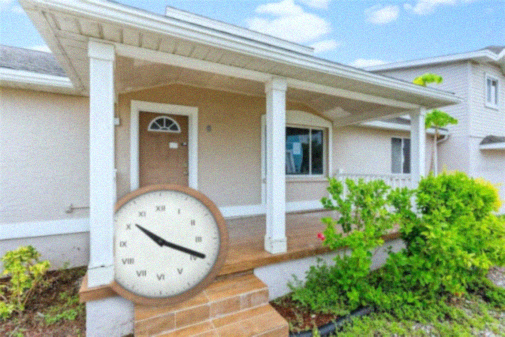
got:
10:19
